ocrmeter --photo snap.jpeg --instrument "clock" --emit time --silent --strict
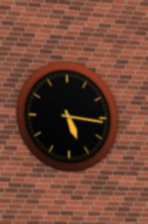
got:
5:16
